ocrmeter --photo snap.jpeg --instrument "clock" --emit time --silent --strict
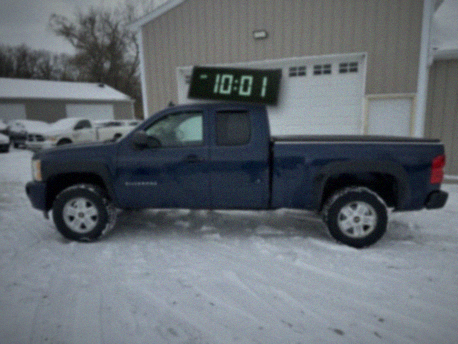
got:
10:01
